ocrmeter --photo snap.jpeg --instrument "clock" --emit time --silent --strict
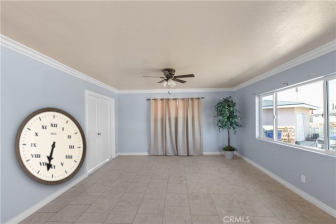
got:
6:32
